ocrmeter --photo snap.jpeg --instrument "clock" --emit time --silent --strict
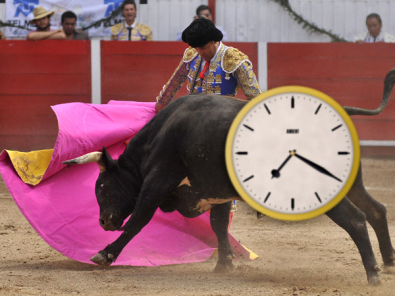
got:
7:20
